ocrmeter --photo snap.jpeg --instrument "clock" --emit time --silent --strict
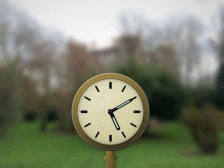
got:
5:10
